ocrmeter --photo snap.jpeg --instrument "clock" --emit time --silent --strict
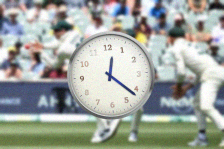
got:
12:22
